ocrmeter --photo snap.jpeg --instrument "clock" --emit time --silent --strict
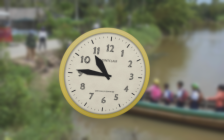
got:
10:46
